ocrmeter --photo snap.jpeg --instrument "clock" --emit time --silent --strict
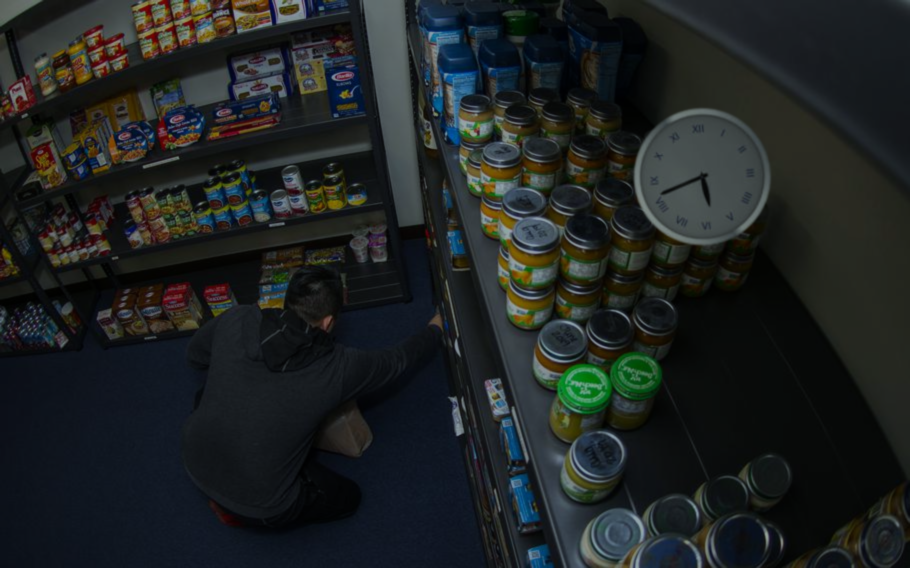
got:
5:42
